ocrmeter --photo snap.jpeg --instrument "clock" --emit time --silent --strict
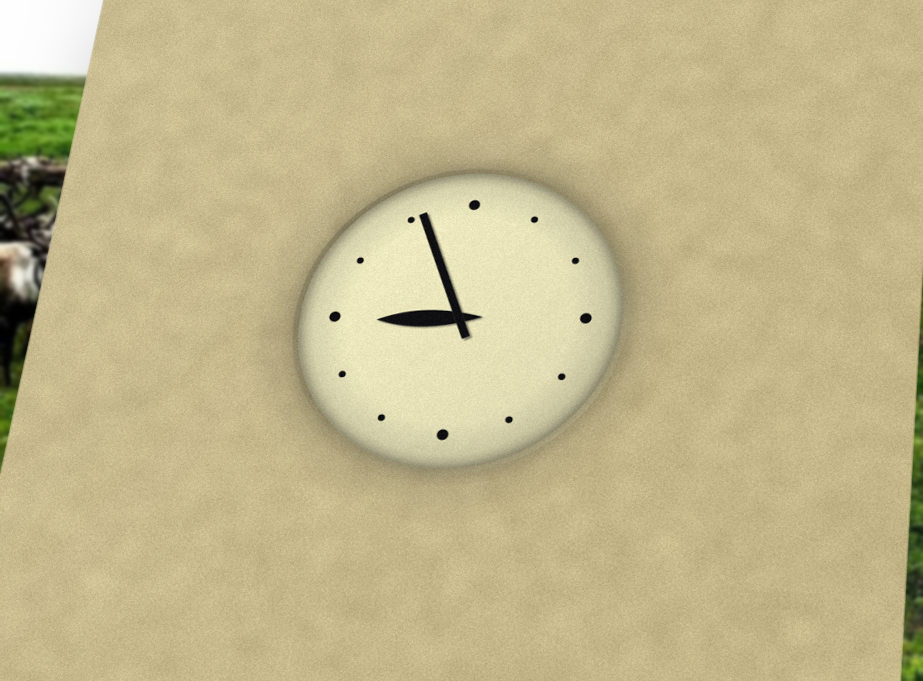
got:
8:56
